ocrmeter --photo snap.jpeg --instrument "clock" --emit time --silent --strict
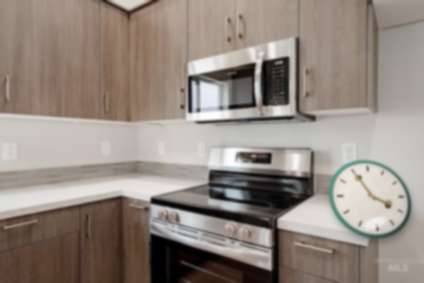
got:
3:55
